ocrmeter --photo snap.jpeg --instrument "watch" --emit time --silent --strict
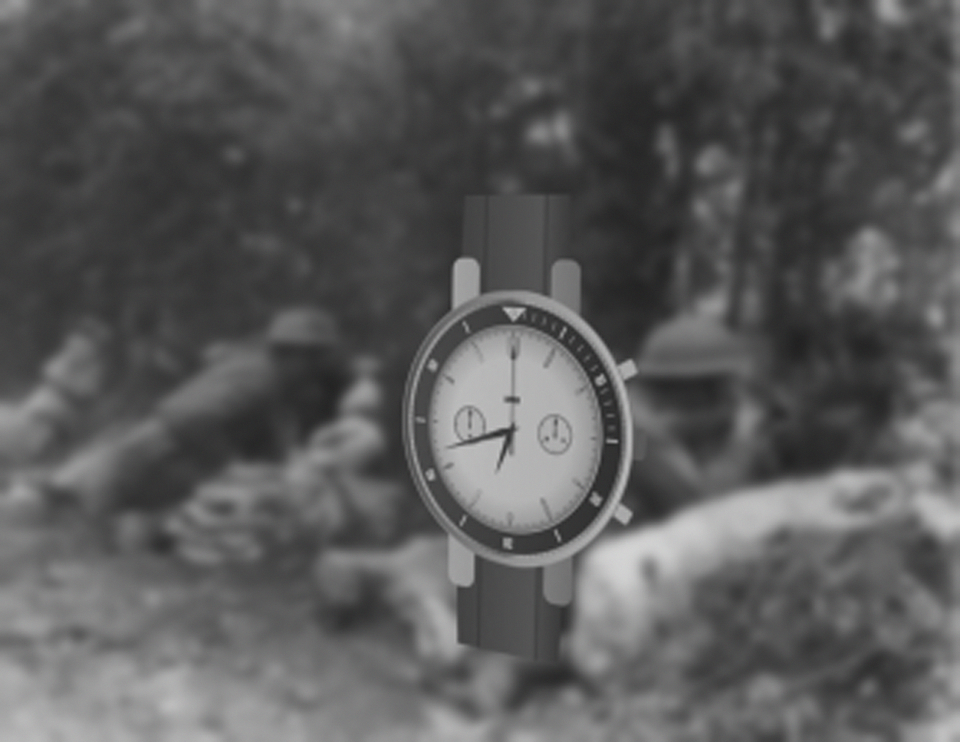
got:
6:42
